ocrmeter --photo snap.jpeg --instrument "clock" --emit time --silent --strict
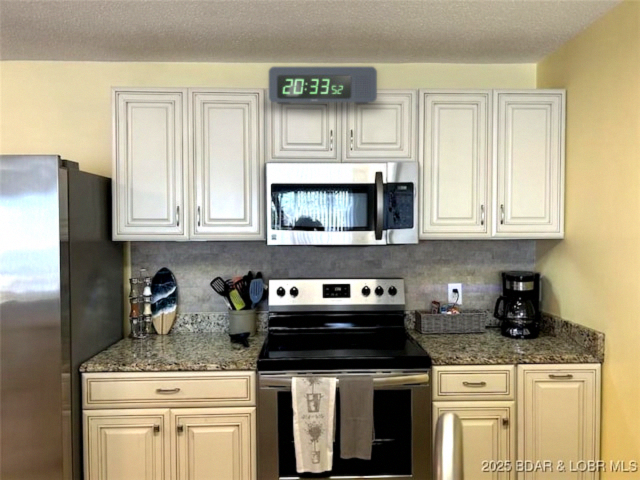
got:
20:33
